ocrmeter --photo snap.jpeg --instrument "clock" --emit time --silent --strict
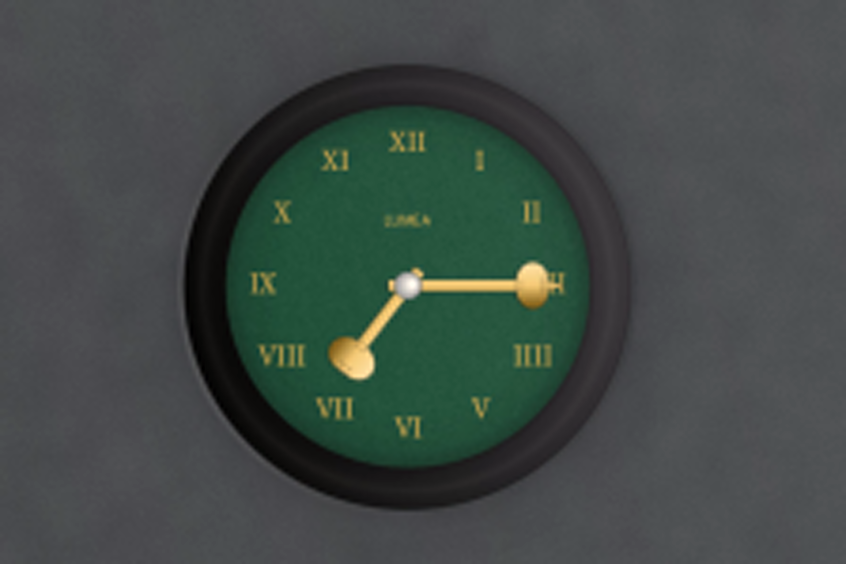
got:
7:15
